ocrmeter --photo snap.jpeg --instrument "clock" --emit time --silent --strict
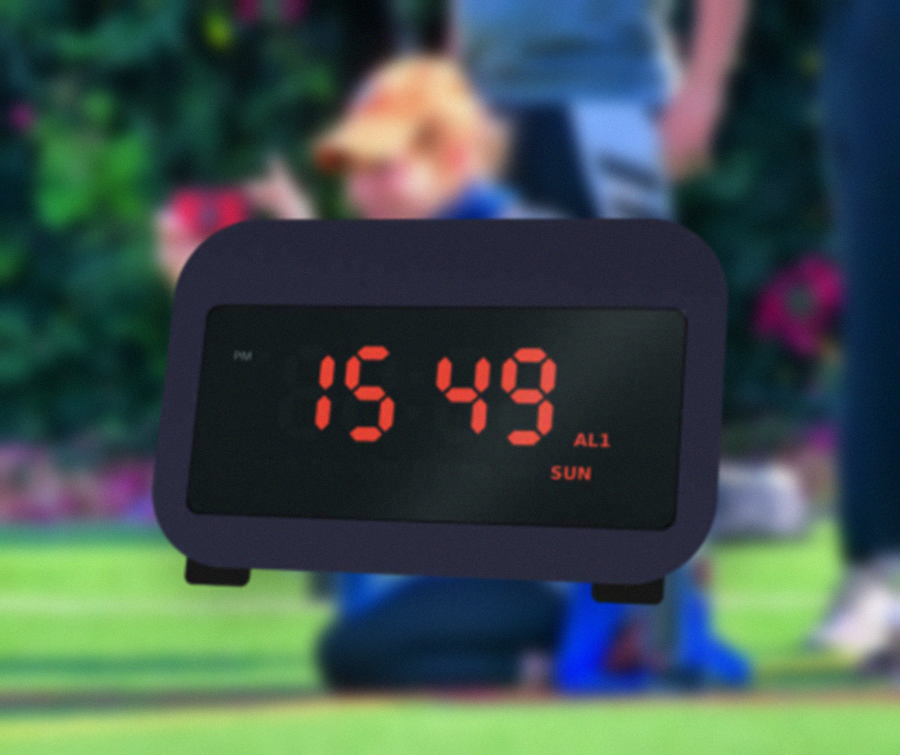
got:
15:49
